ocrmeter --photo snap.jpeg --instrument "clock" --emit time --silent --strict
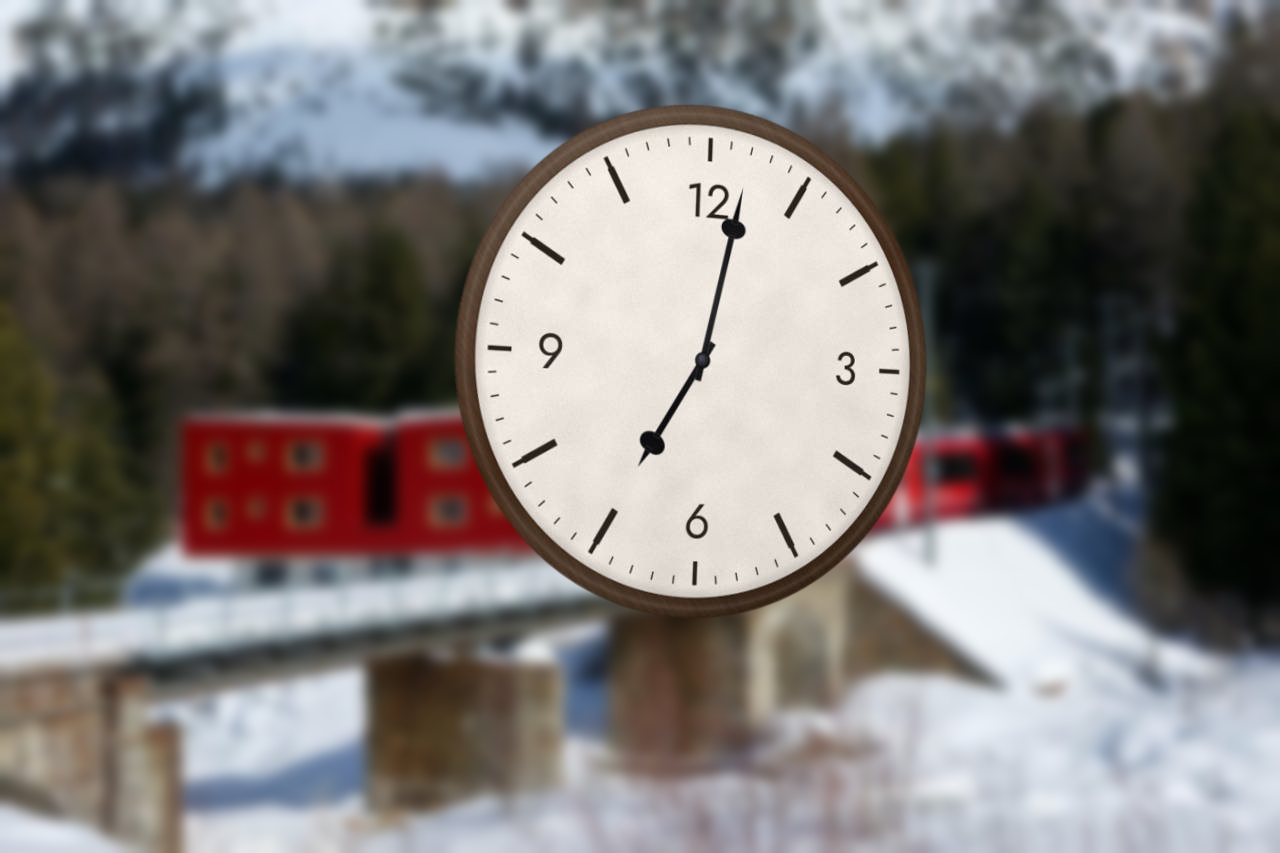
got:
7:02
